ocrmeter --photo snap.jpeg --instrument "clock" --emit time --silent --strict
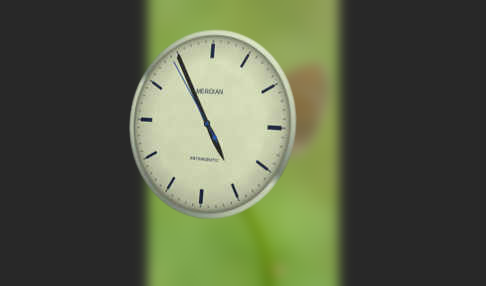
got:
4:54:54
